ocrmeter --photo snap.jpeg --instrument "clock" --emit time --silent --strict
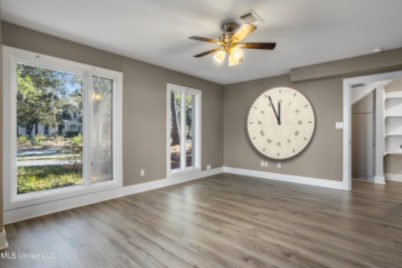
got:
11:56
